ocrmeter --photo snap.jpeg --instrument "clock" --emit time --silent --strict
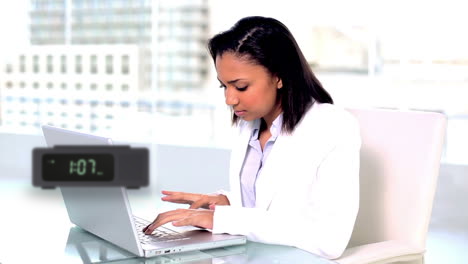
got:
1:07
